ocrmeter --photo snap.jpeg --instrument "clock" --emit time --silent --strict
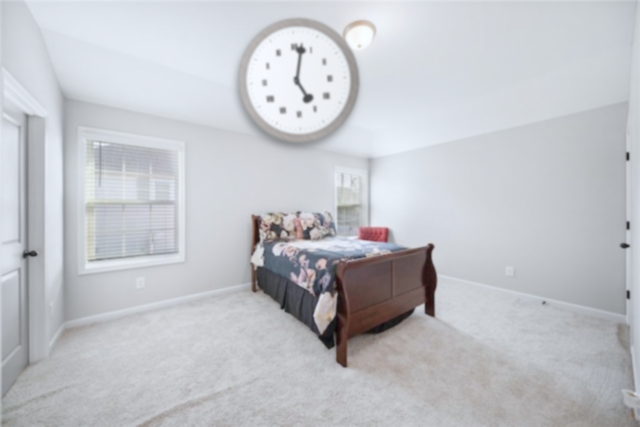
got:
5:02
